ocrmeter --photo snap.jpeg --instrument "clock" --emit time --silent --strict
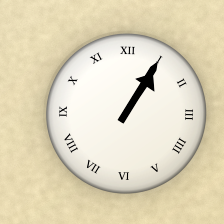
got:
1:05
